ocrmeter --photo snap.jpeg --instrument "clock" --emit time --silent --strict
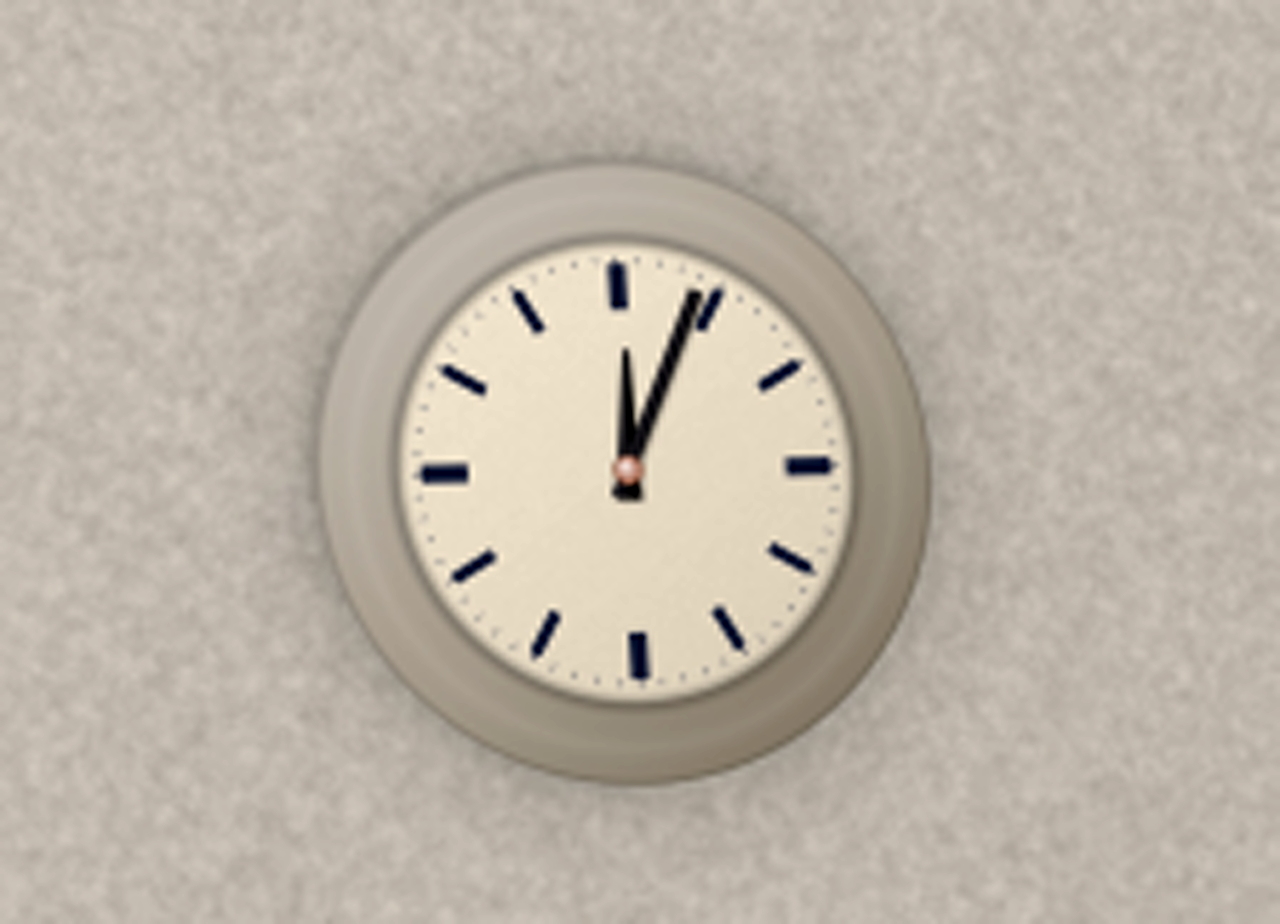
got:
12:04
